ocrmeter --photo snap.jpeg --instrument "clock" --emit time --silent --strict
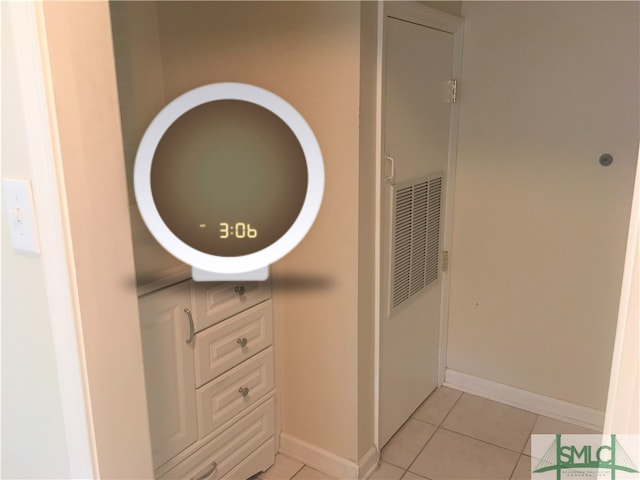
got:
3:06
